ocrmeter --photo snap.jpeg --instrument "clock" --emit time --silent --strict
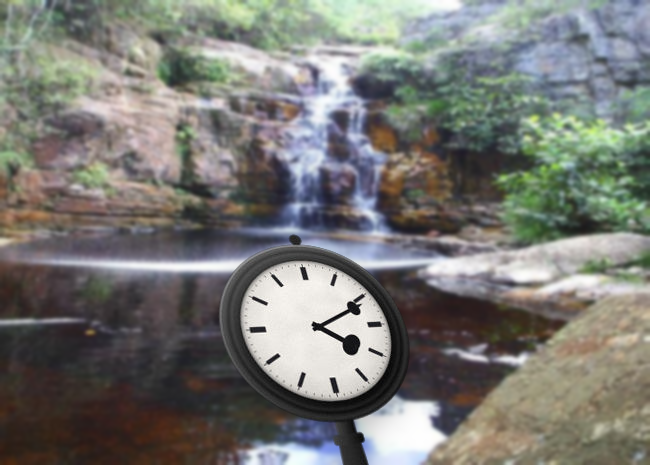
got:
4:11
